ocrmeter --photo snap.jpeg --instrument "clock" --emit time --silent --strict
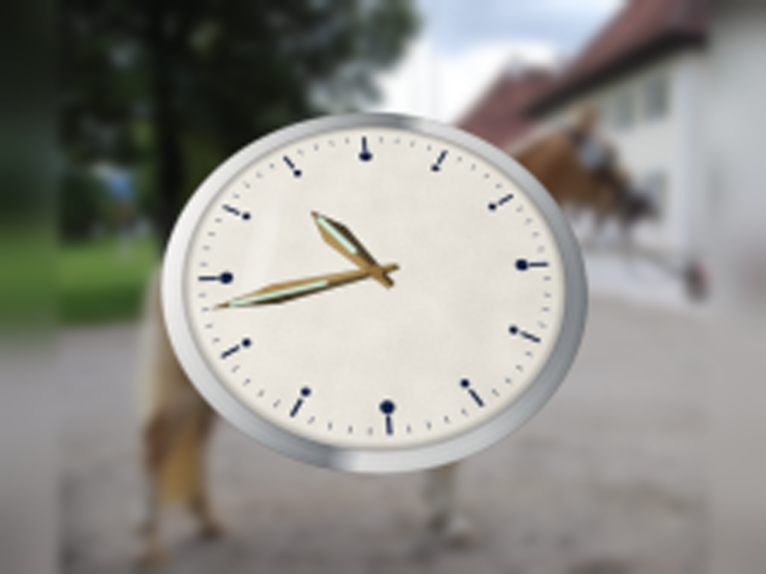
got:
10:43
